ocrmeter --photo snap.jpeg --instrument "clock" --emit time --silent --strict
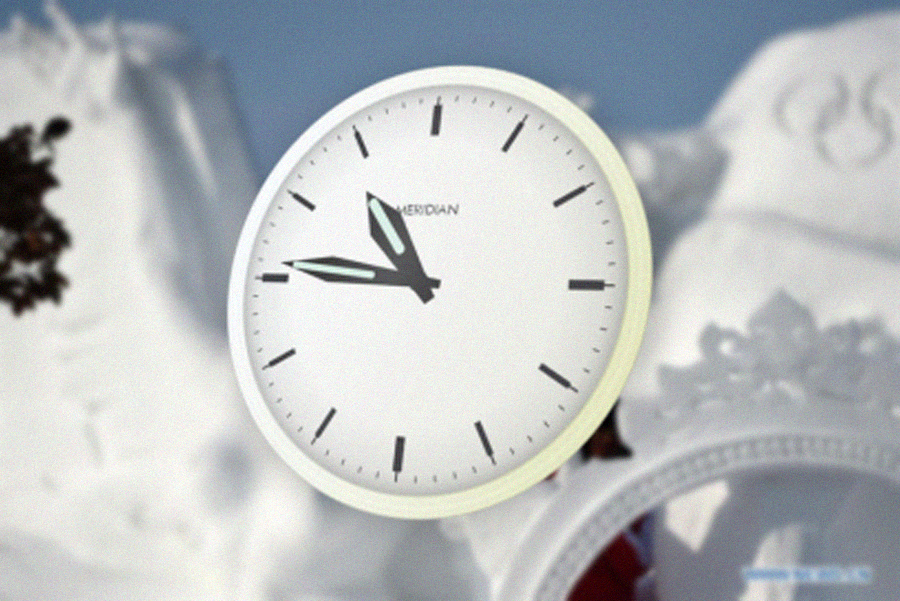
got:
10:46
